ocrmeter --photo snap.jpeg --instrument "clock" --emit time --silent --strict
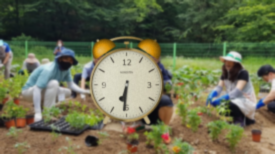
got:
6:31
